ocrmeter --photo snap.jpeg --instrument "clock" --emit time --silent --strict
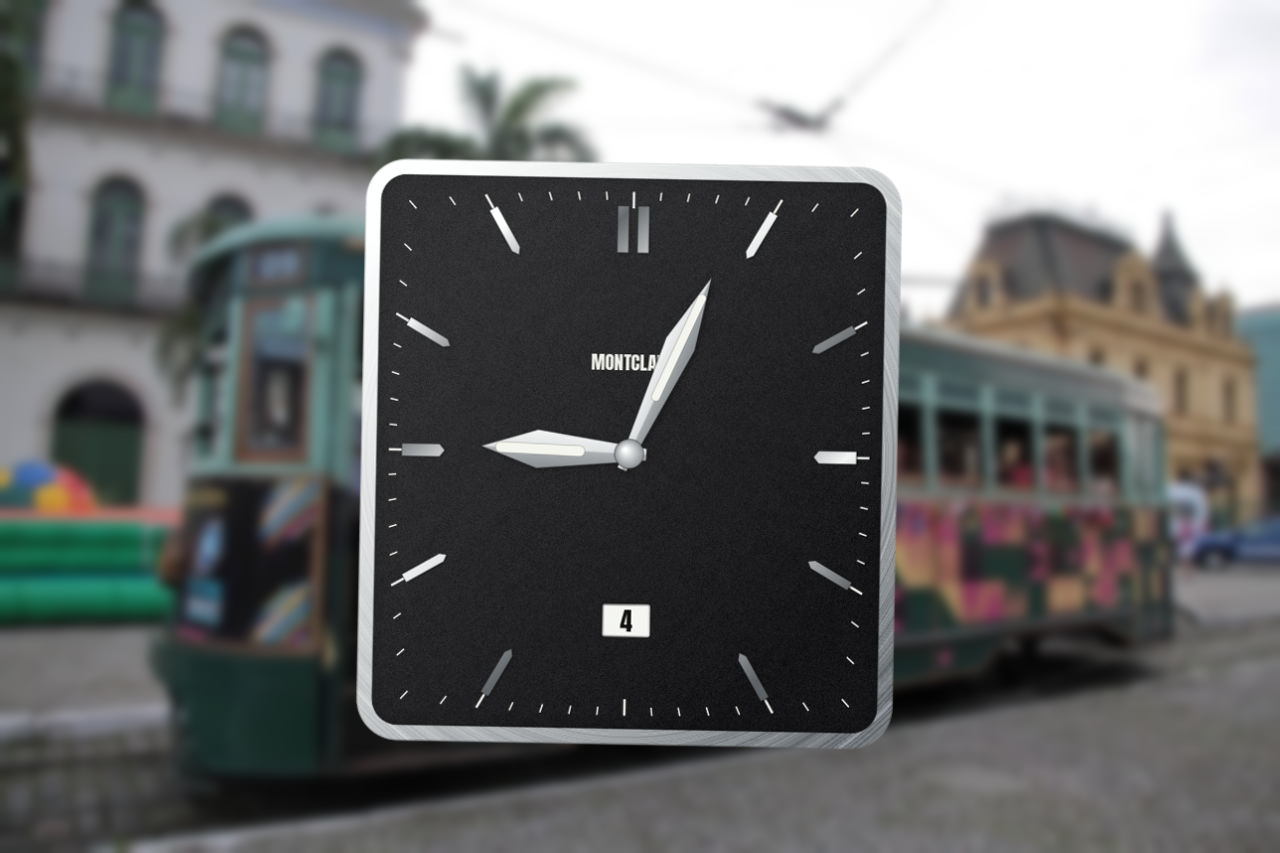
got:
9:04
